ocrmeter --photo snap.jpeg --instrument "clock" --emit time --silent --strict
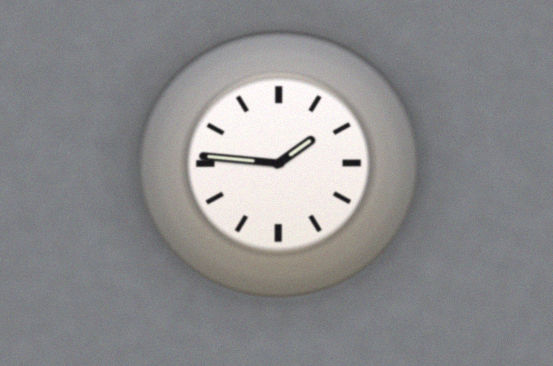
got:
1:46
